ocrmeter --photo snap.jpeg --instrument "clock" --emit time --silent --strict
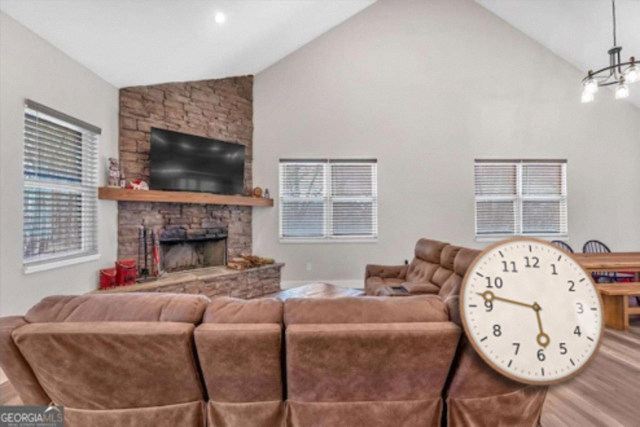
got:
5:47
